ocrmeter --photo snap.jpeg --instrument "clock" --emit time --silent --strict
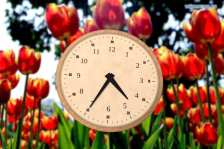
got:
4:35
